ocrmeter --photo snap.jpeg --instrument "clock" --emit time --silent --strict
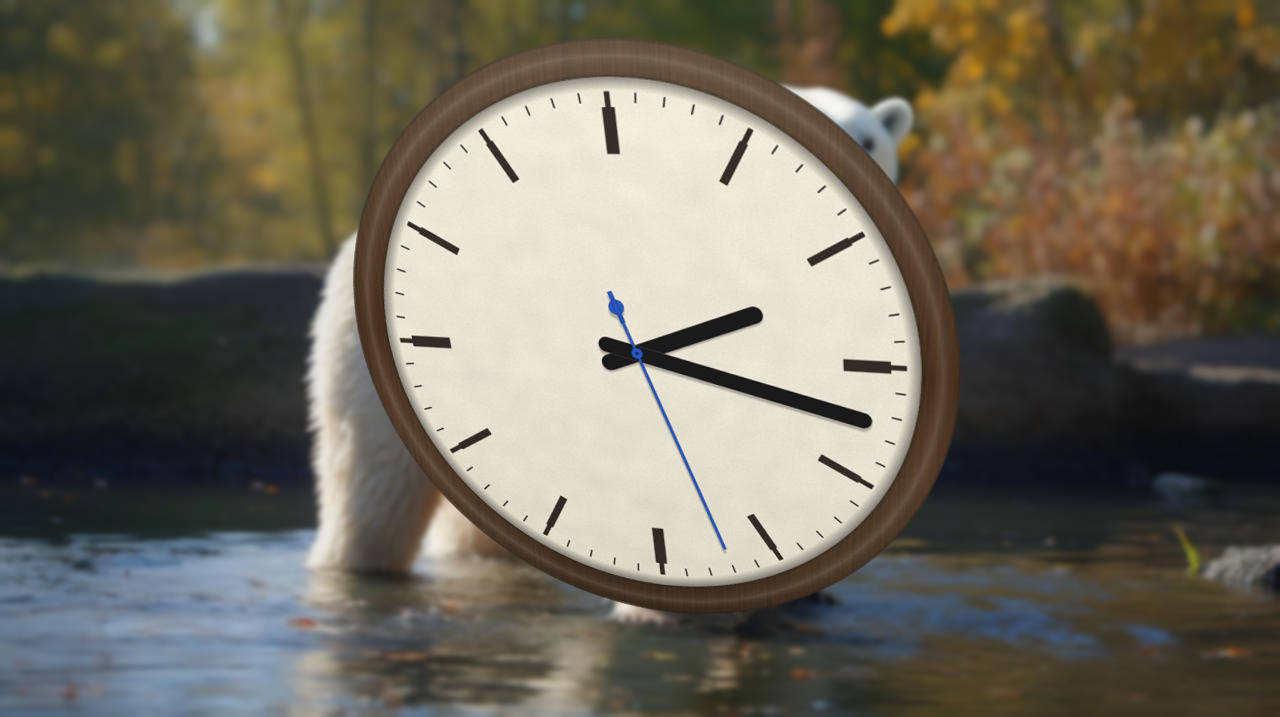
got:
2:17:27
